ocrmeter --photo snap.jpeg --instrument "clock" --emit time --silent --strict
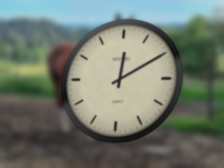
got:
12:10
